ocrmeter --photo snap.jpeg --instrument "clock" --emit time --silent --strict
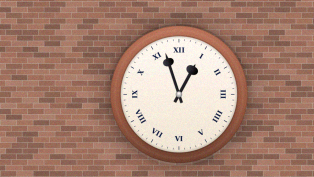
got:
12:57
